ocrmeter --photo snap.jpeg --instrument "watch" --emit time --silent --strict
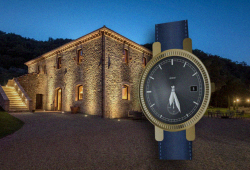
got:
6:27
